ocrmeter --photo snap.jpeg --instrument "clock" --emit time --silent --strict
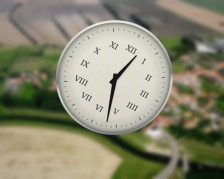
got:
12:27
